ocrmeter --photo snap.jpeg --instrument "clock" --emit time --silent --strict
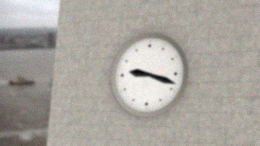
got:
9:18
